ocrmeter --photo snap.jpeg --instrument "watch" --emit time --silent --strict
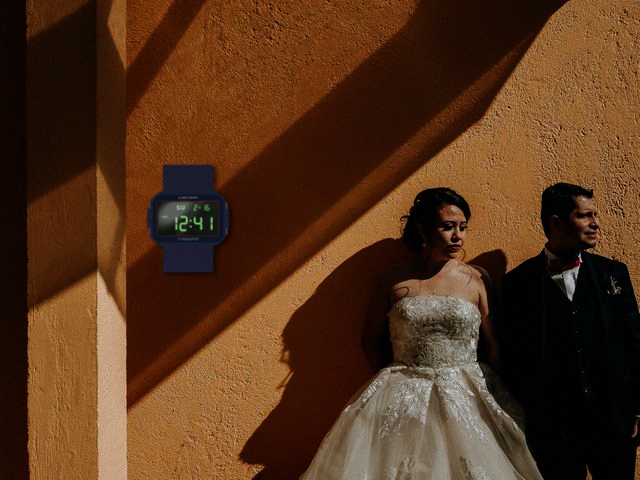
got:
12:41
